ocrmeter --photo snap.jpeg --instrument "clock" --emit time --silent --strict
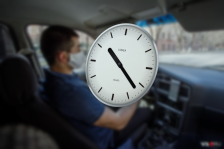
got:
10:22
